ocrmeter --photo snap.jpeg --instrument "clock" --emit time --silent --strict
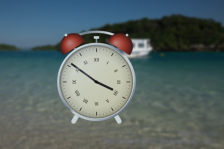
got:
3:51
